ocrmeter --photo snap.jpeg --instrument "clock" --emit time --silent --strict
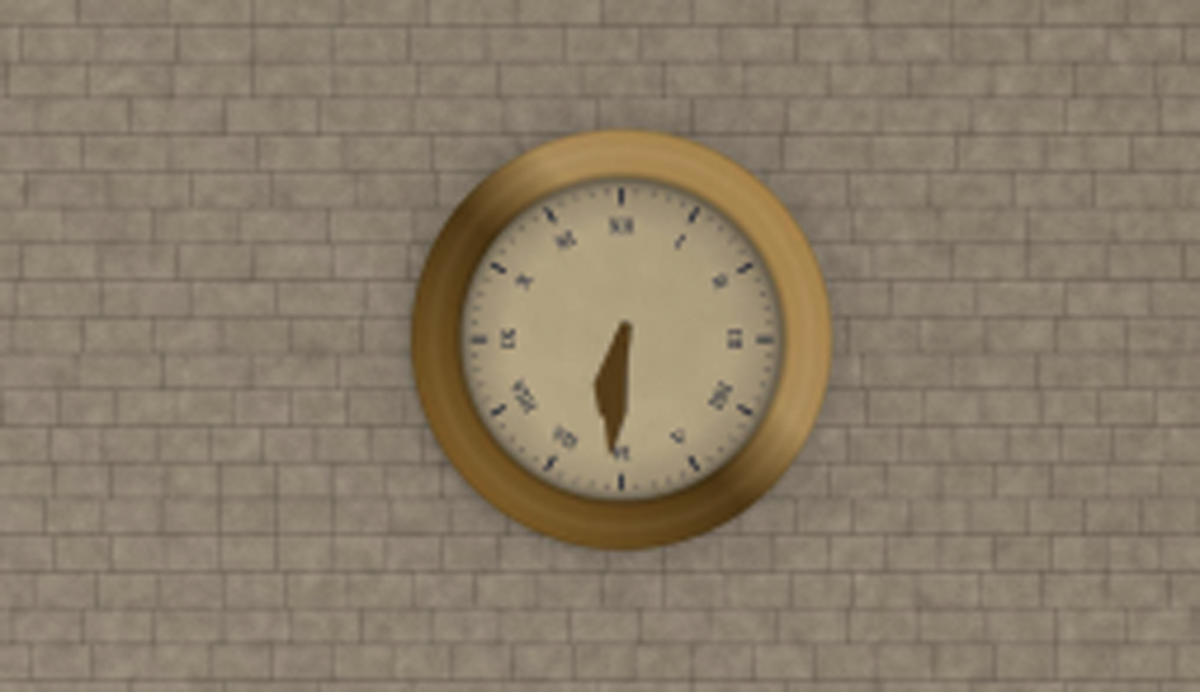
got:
6:31
